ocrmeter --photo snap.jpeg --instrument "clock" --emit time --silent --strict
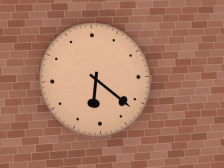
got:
6:22
